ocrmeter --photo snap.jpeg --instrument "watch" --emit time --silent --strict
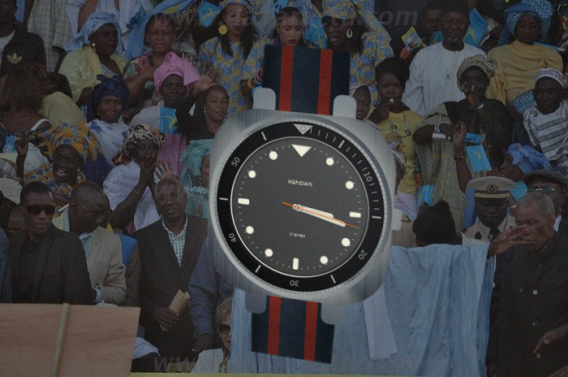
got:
3:17:17
